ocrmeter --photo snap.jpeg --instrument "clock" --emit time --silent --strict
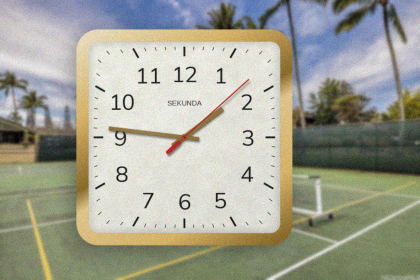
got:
1:46:08
